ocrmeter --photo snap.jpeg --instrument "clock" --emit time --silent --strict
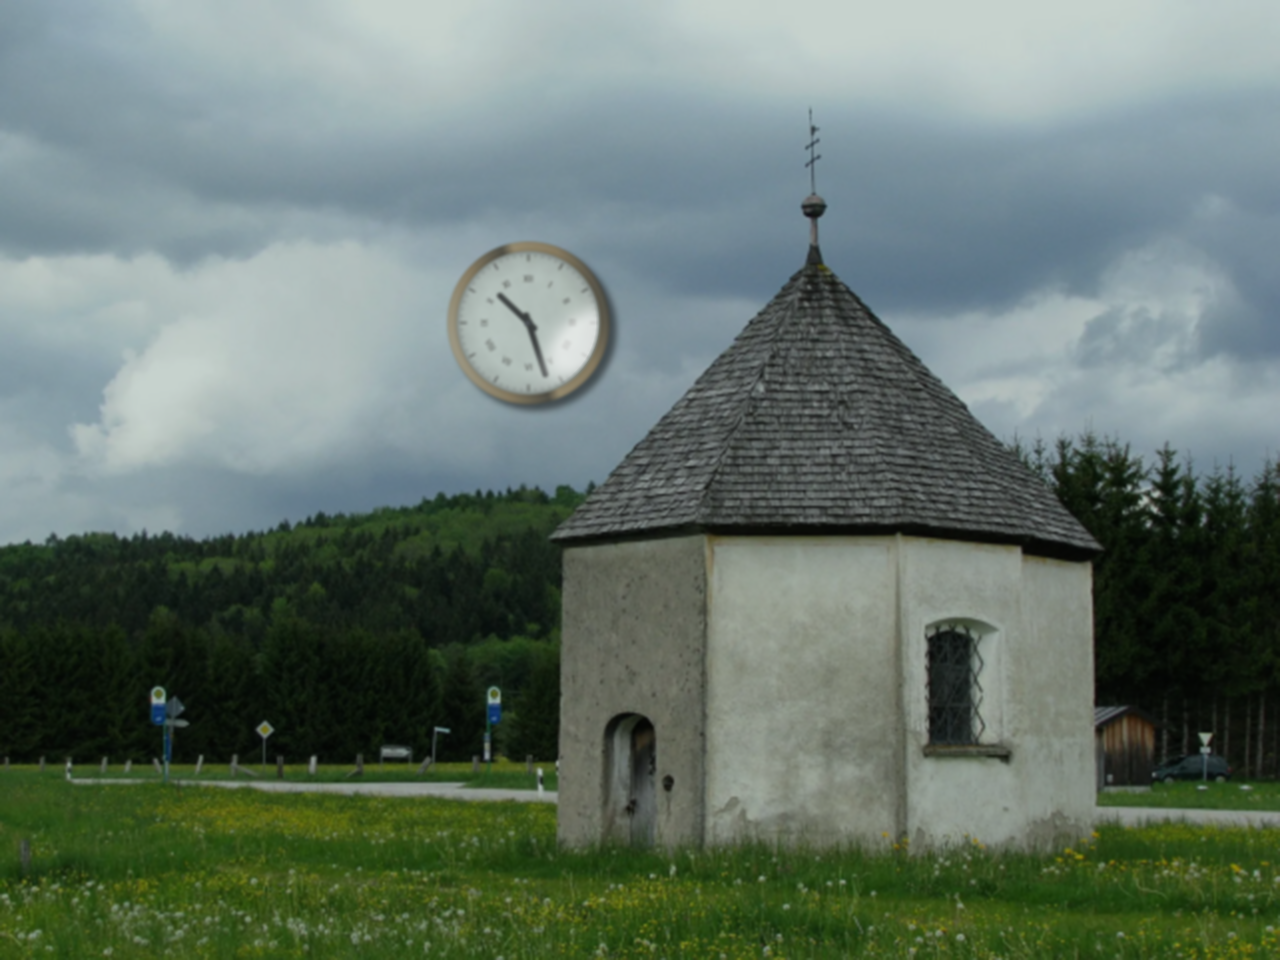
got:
10:27
